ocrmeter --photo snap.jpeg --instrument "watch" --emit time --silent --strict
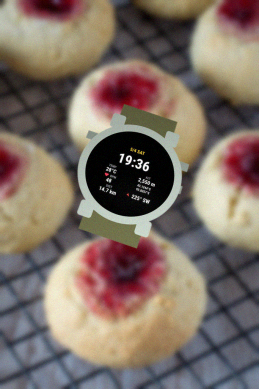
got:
19:36
